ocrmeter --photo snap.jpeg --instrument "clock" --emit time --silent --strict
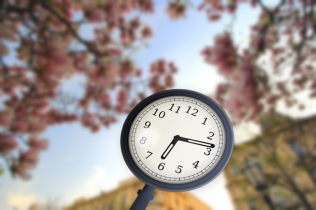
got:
6:13
